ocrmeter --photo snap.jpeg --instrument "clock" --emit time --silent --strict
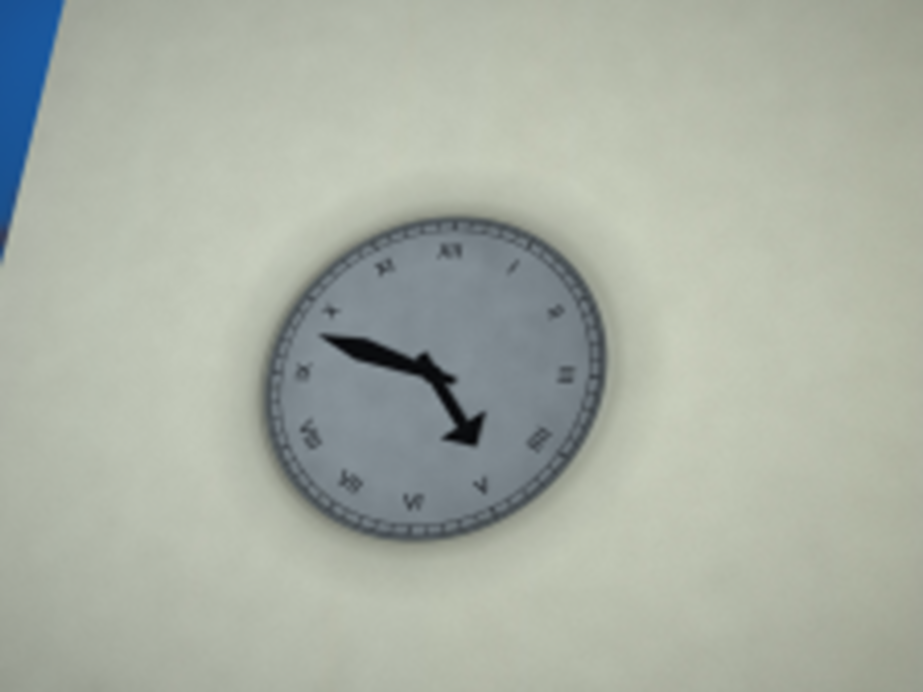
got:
4:48
